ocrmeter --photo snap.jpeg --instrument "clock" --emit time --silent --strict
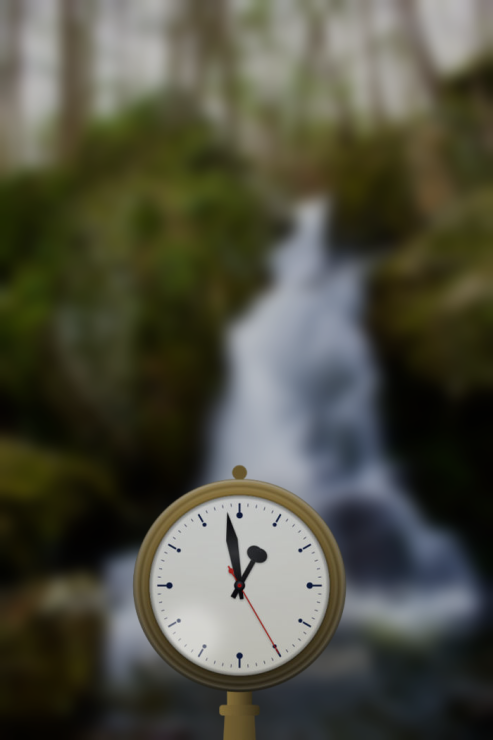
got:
12:58:25
